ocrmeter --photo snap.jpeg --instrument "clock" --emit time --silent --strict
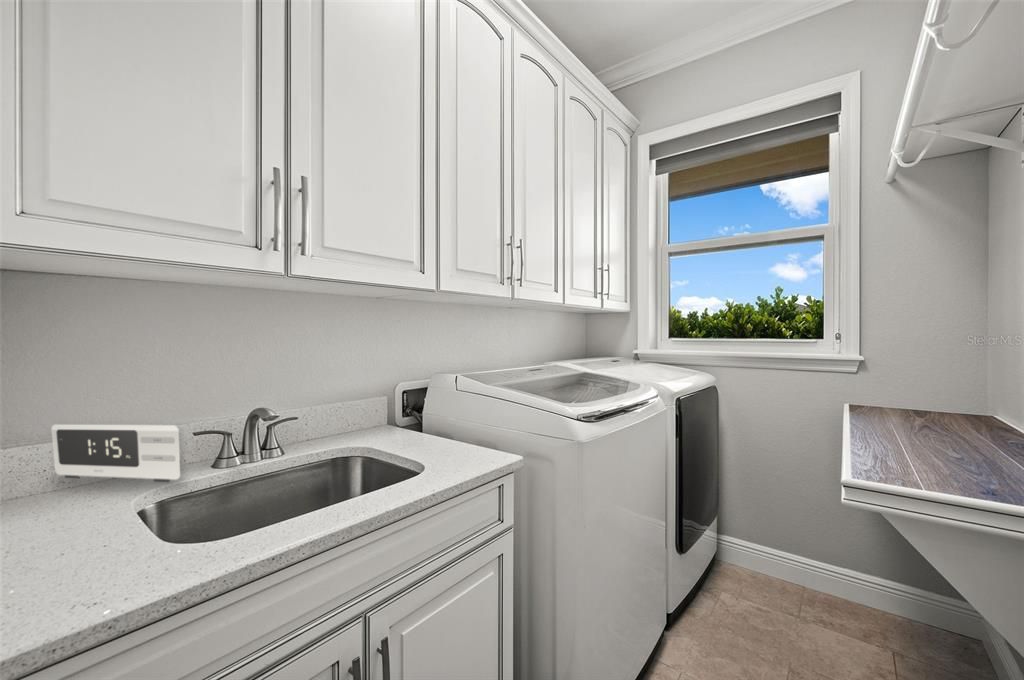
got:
1:15
